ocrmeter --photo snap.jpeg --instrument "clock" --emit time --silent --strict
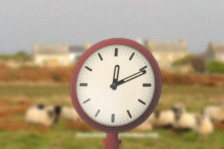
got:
12:11
